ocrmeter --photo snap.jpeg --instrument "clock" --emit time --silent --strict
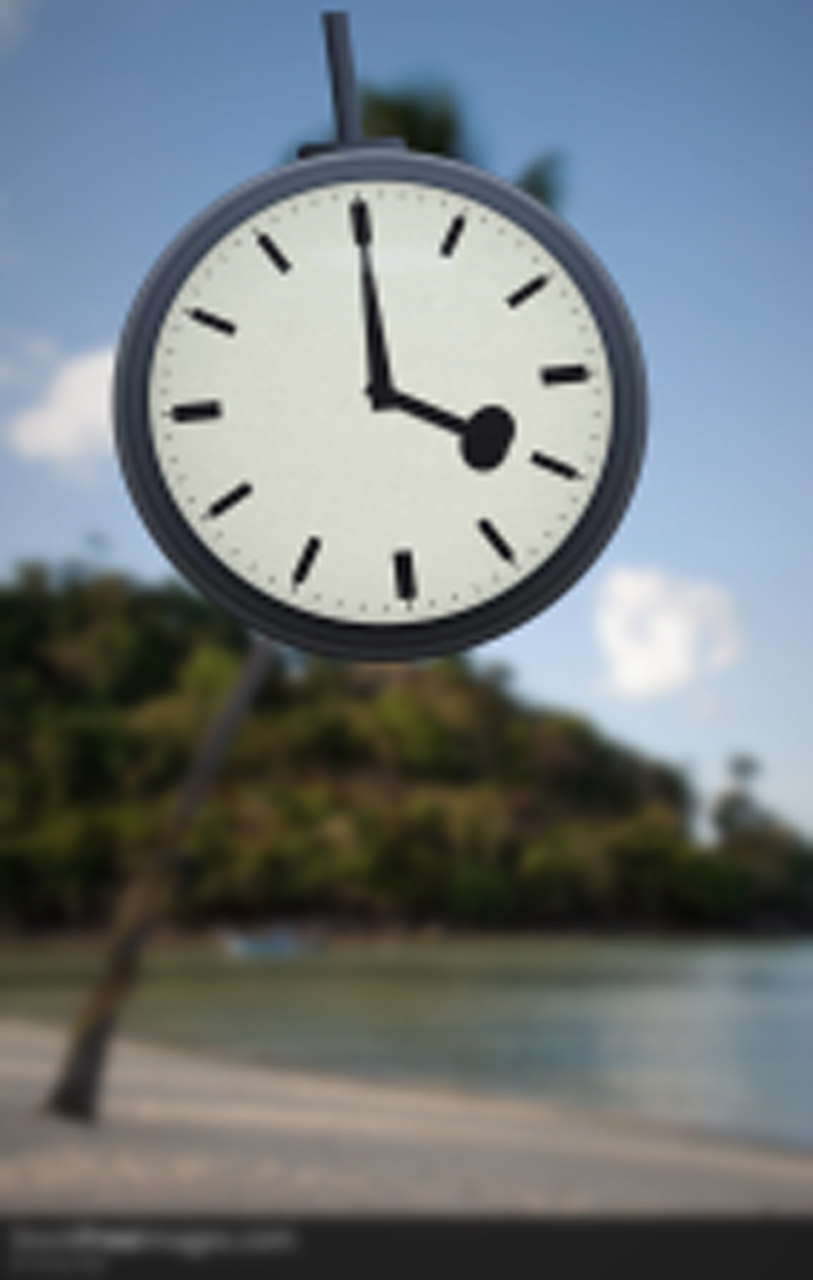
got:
4:00
